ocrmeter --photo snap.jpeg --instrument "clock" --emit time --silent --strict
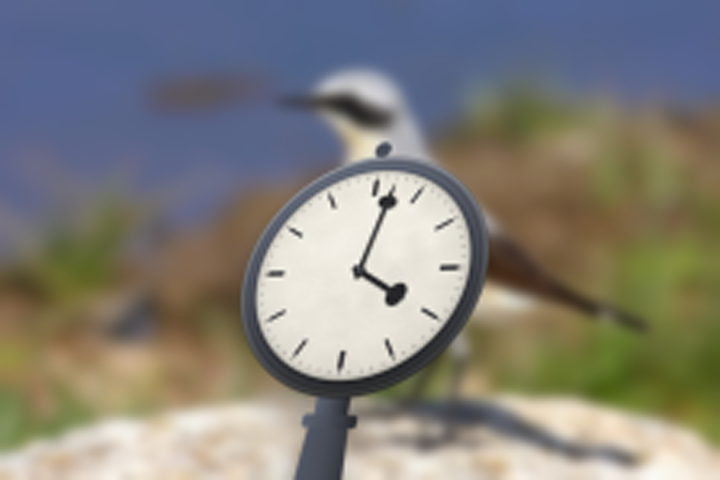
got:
4:02
